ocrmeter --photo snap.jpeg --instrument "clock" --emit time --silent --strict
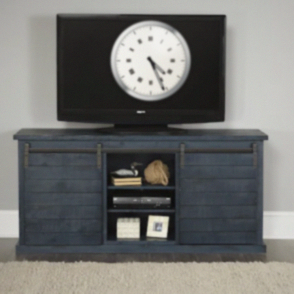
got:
4:26
